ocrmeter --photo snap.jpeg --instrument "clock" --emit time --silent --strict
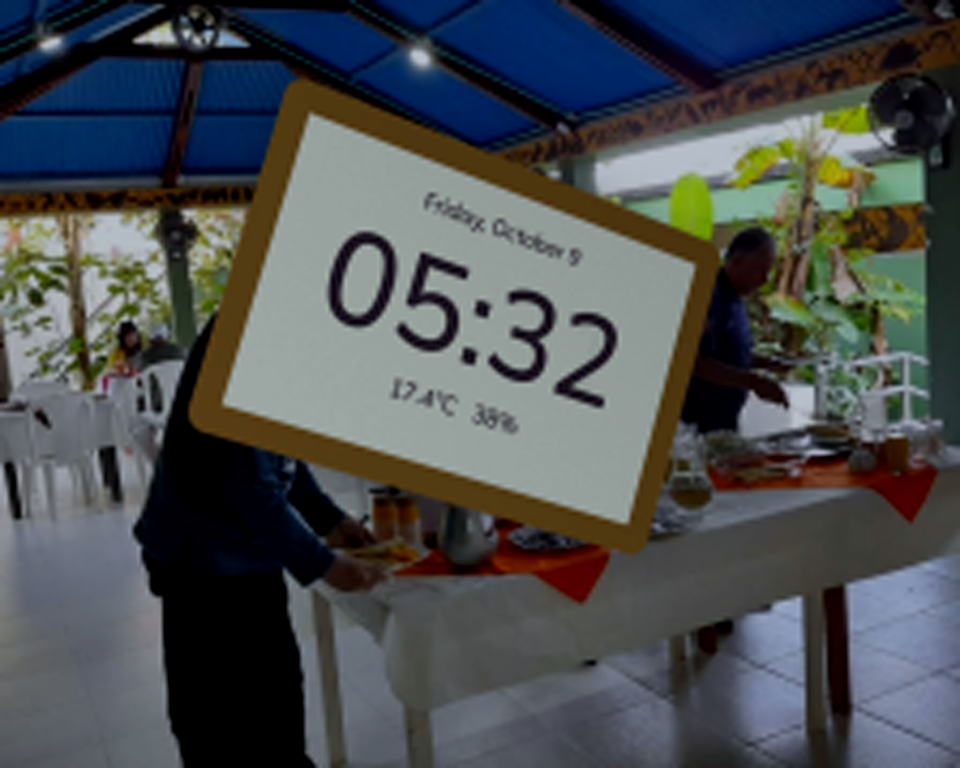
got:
5:32
